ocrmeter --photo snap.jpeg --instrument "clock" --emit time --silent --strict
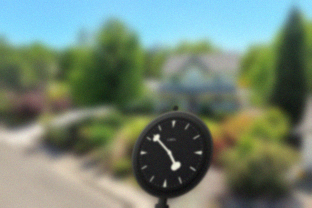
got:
4:52
